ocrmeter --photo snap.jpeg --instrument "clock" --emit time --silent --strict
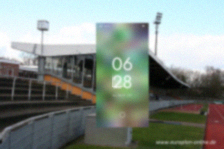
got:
6:28
